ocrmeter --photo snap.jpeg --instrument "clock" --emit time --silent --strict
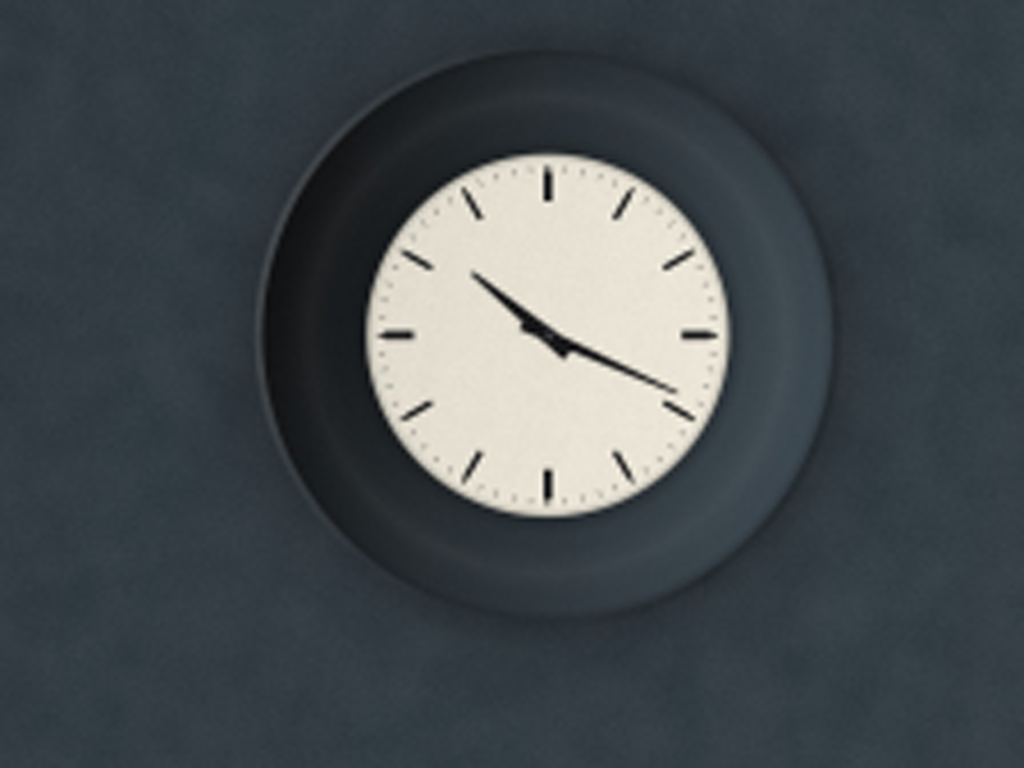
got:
10:19
